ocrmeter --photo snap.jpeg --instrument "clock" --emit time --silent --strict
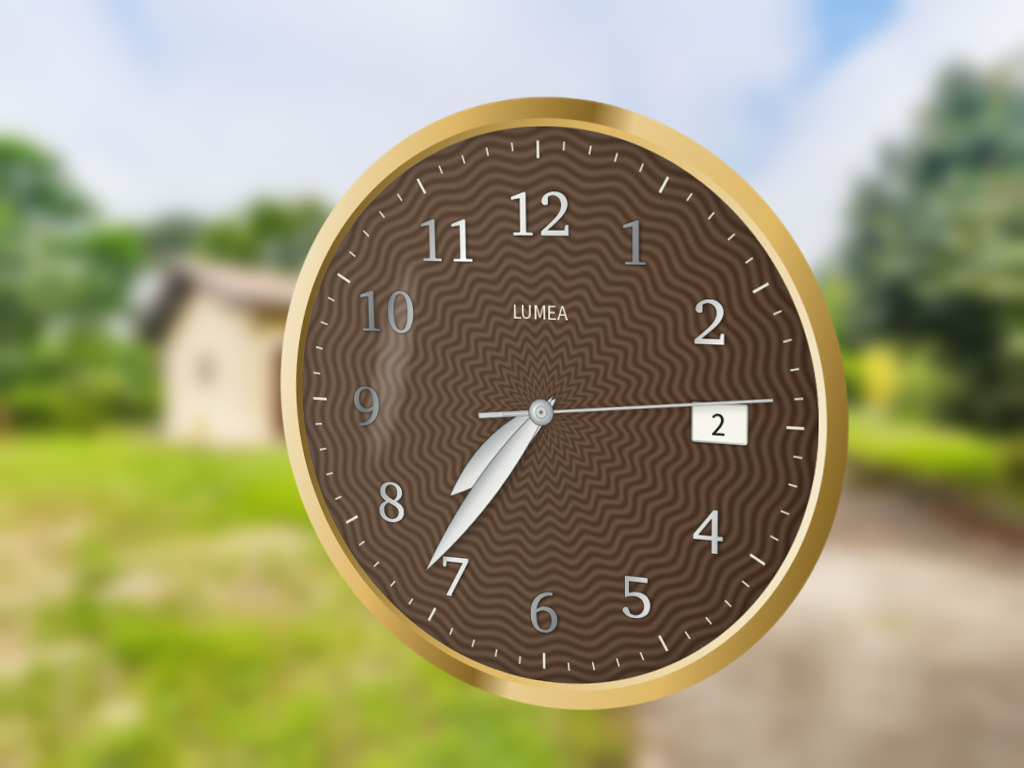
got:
7:36:14
